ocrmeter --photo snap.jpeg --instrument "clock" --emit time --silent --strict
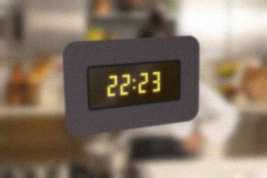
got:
22:23
